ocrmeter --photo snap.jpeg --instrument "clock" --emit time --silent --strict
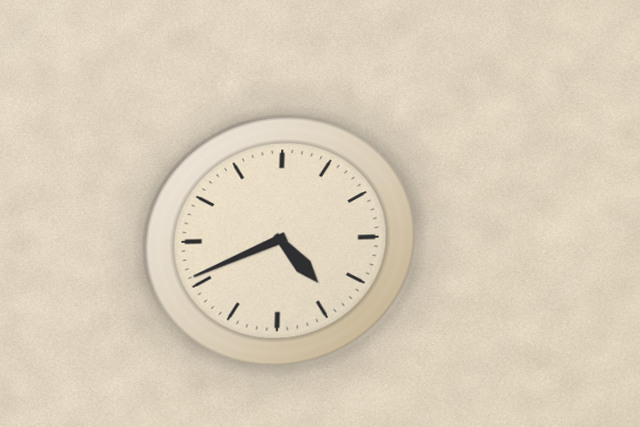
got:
4:41
